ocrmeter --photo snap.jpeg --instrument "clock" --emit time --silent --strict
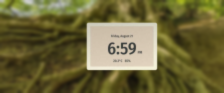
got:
6:59
